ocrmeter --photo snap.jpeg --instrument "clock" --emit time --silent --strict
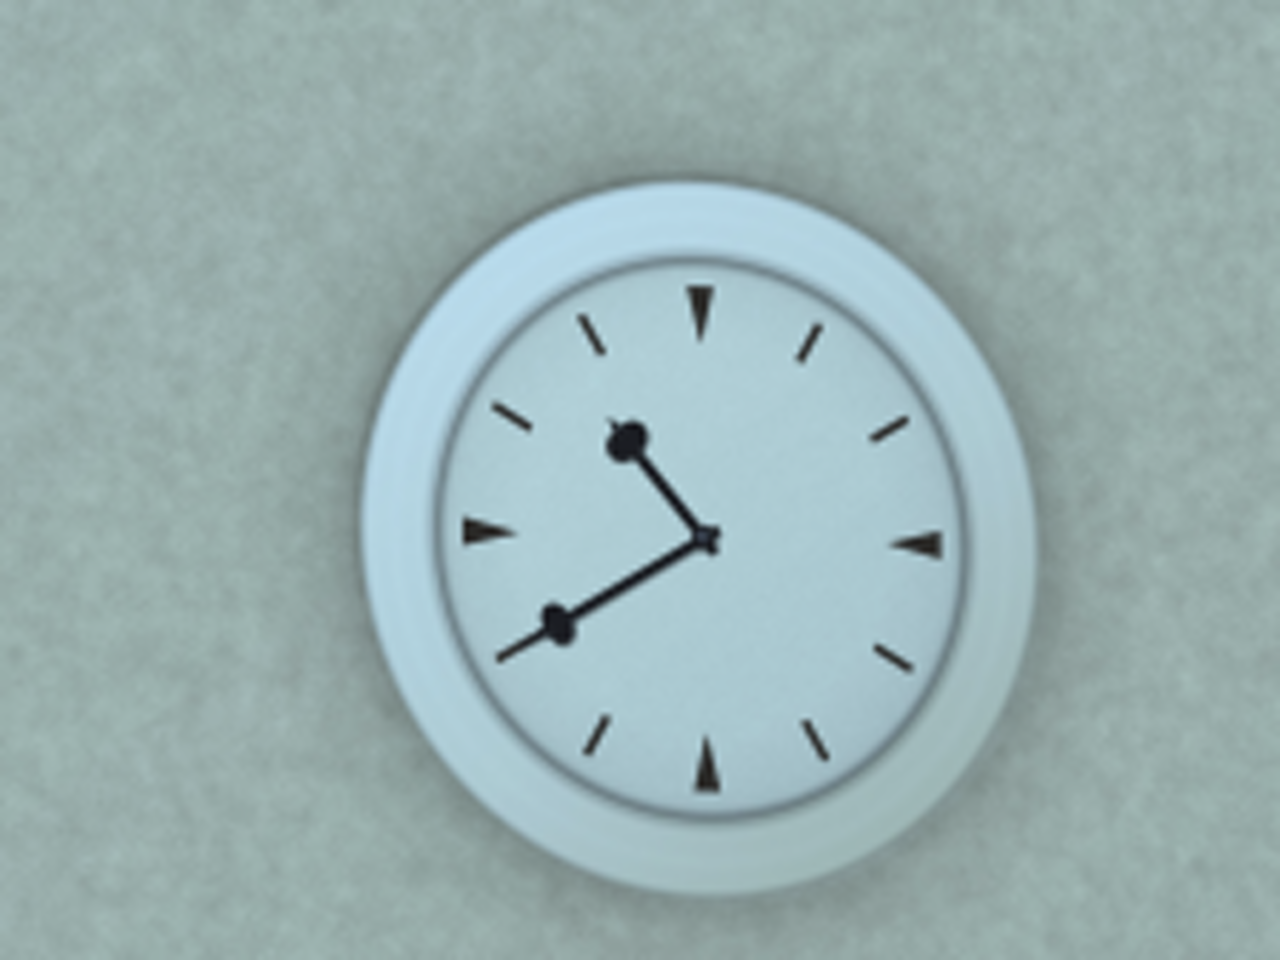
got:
10:40
